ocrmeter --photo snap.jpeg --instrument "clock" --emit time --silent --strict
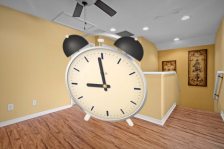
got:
8:59
